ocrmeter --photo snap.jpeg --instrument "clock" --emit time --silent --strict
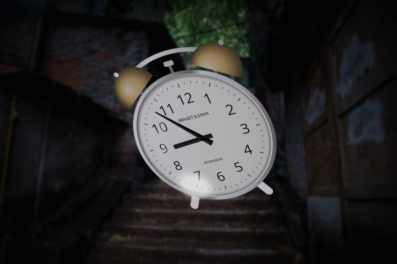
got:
8:53
